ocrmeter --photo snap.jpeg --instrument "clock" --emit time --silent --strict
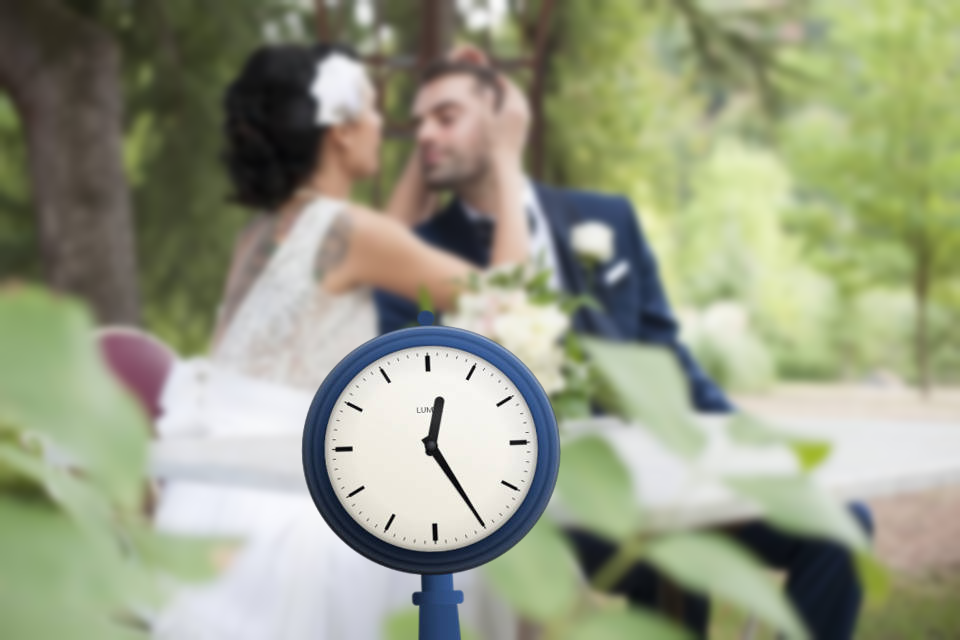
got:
12:25
